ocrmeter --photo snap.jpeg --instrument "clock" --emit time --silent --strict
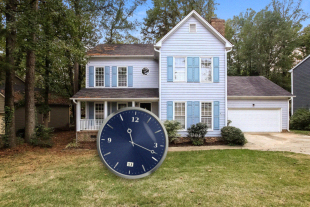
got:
11:18
